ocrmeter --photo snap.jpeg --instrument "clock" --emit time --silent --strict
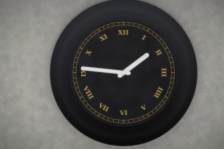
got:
1:46
